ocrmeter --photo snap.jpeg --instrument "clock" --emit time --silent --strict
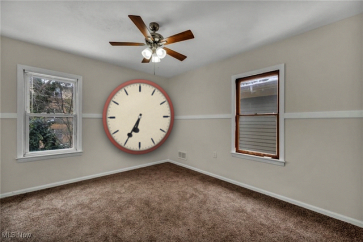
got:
6:35
